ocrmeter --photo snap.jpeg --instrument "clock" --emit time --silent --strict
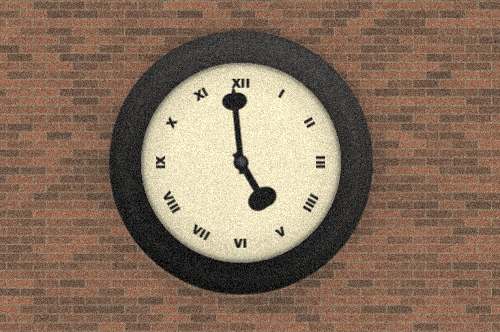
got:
4:59
